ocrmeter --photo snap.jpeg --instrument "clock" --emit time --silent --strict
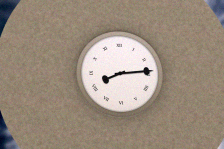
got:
8:14
